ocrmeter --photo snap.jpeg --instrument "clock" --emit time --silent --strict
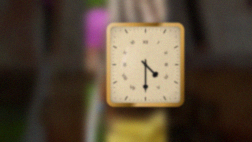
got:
4:30
